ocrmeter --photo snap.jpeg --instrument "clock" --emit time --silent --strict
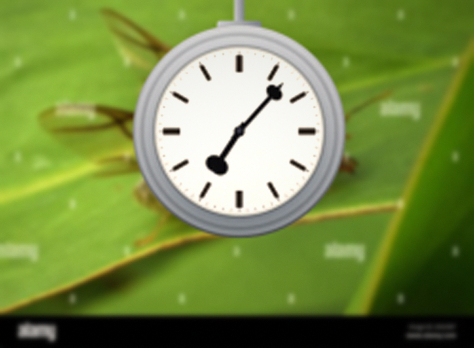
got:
7:07
